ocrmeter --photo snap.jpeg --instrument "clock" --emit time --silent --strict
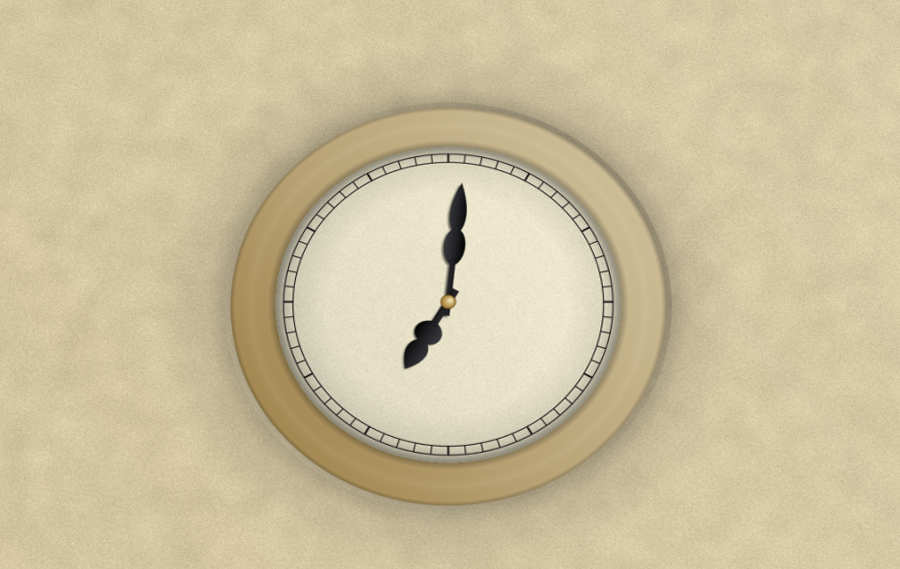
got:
7:01
